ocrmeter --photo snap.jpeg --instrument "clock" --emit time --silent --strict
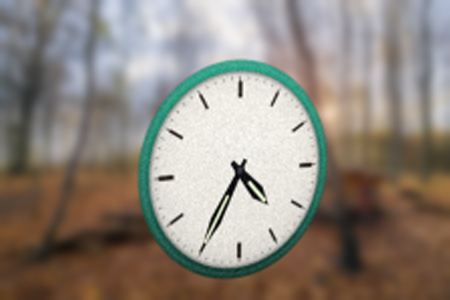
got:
4:35
